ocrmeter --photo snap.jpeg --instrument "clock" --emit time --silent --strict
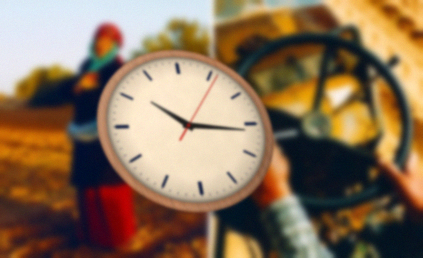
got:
10:16:06
